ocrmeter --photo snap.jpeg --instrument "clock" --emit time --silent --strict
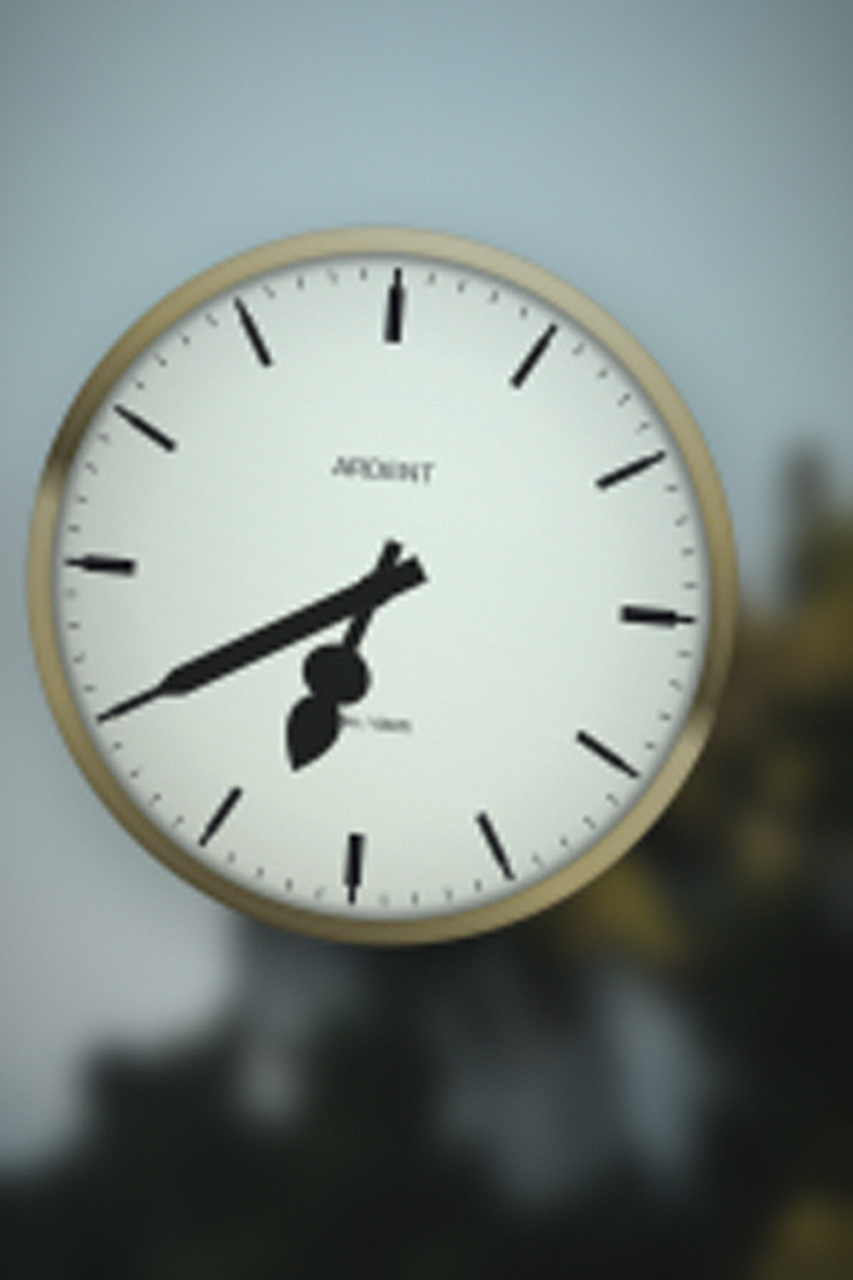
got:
6:40
